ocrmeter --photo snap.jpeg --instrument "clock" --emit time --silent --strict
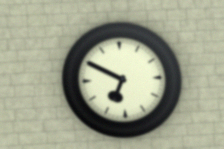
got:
6:50
